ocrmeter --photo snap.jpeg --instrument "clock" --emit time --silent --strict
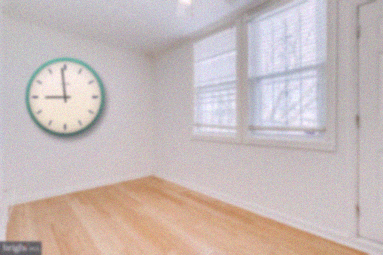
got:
8:59
